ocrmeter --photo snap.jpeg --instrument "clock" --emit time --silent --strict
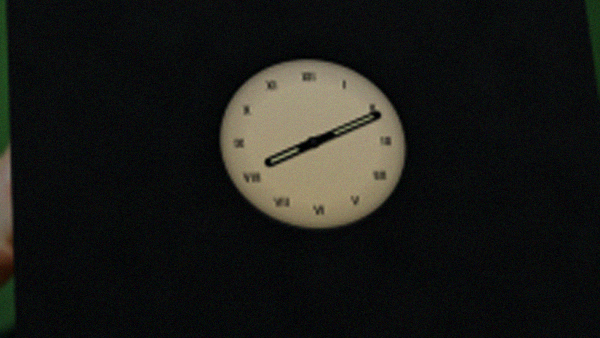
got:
8:11
